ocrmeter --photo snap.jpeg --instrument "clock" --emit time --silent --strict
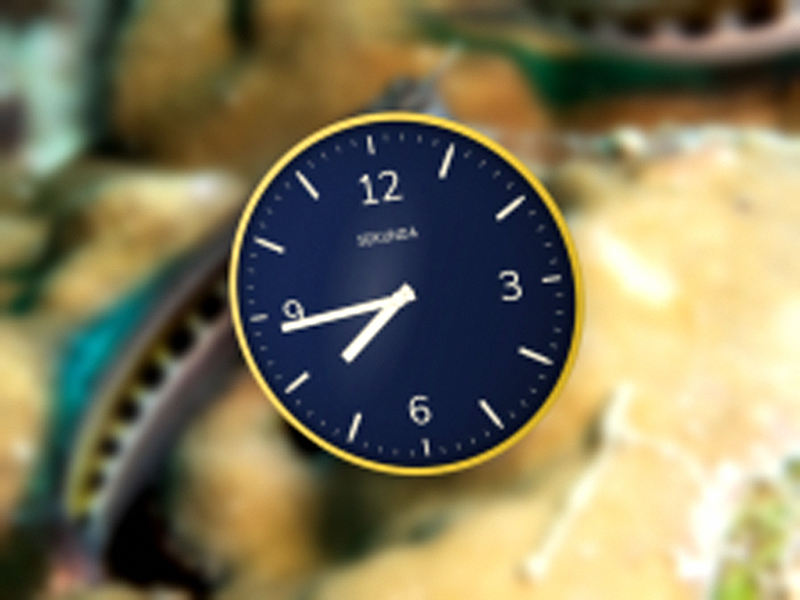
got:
7:44
